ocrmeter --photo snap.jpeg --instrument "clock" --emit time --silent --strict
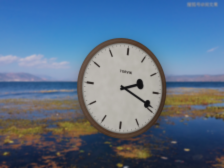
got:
2:19
